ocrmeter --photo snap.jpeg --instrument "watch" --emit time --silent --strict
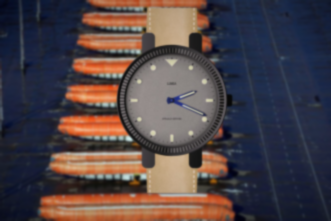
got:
2:19
